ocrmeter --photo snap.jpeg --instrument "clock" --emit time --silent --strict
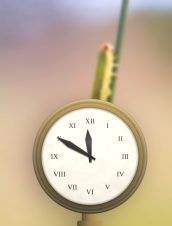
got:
11:50
